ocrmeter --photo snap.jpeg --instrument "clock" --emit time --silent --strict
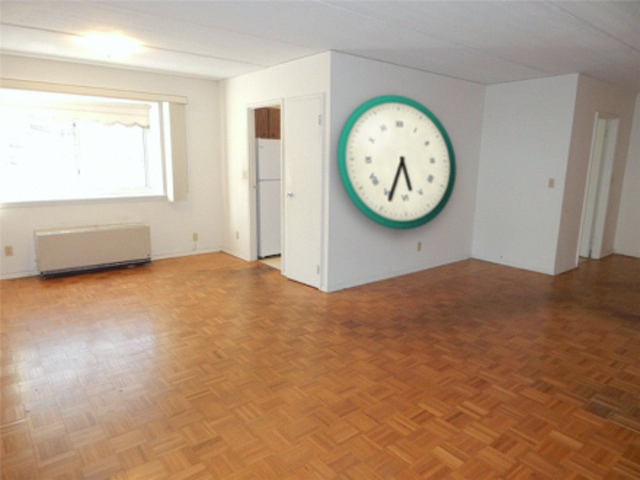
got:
5:34
